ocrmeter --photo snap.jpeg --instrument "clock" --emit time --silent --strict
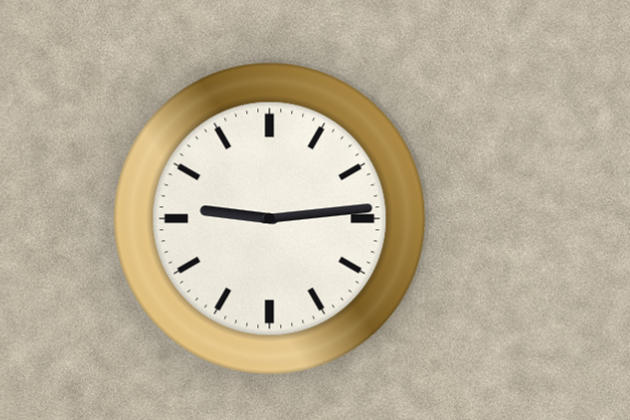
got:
9:14
